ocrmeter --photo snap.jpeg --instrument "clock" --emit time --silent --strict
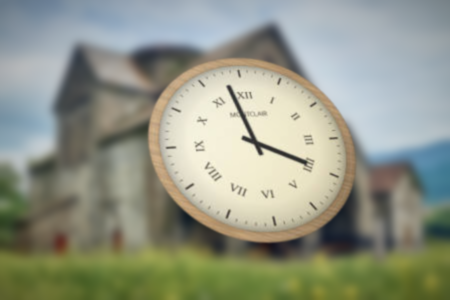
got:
3:58
